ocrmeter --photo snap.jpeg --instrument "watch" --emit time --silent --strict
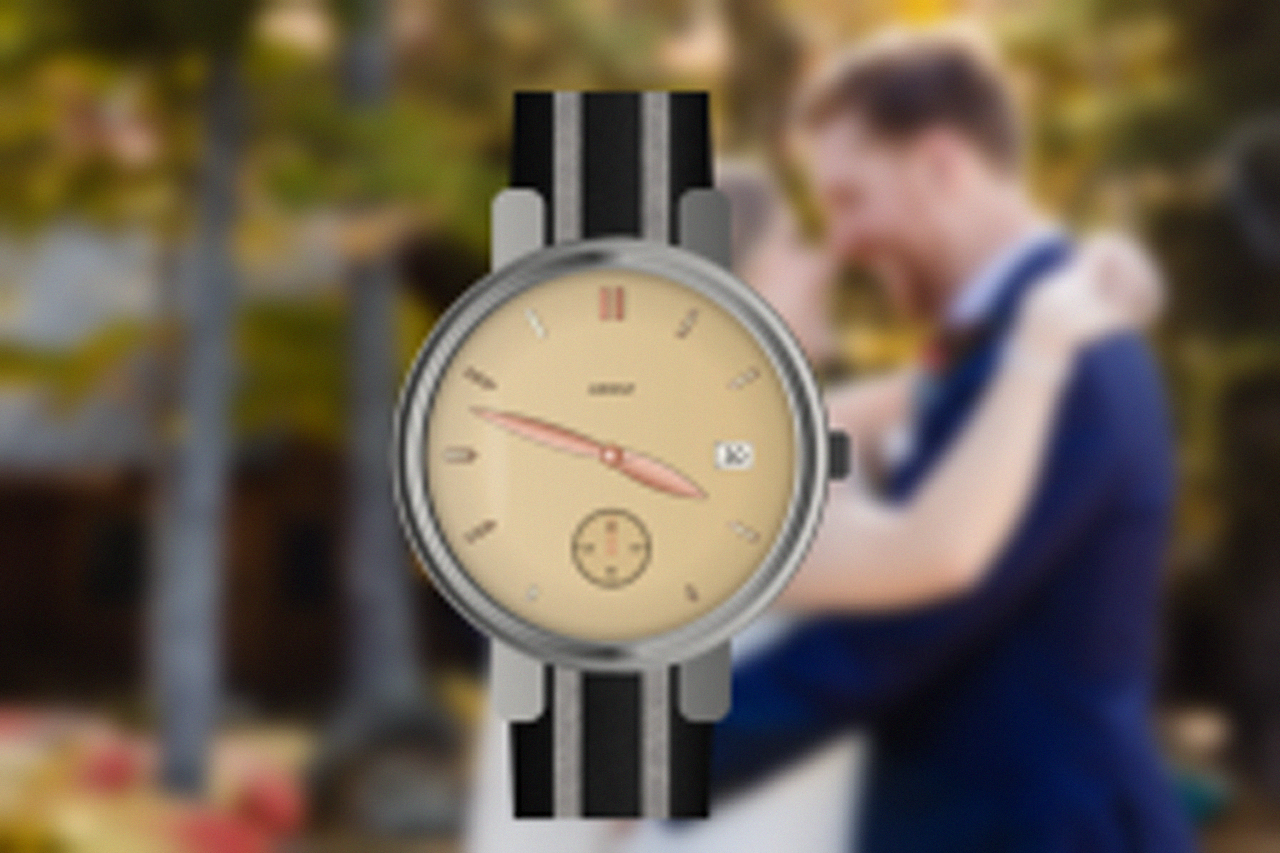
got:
3:48
